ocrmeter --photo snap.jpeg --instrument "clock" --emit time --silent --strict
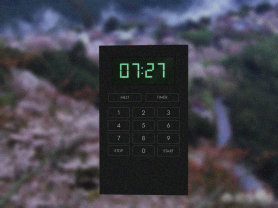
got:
7:27
